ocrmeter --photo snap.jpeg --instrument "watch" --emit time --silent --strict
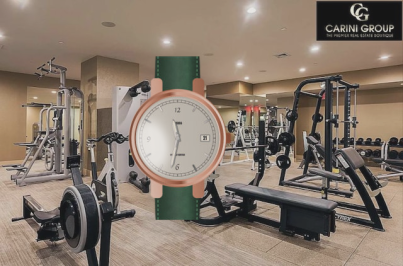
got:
11:32
